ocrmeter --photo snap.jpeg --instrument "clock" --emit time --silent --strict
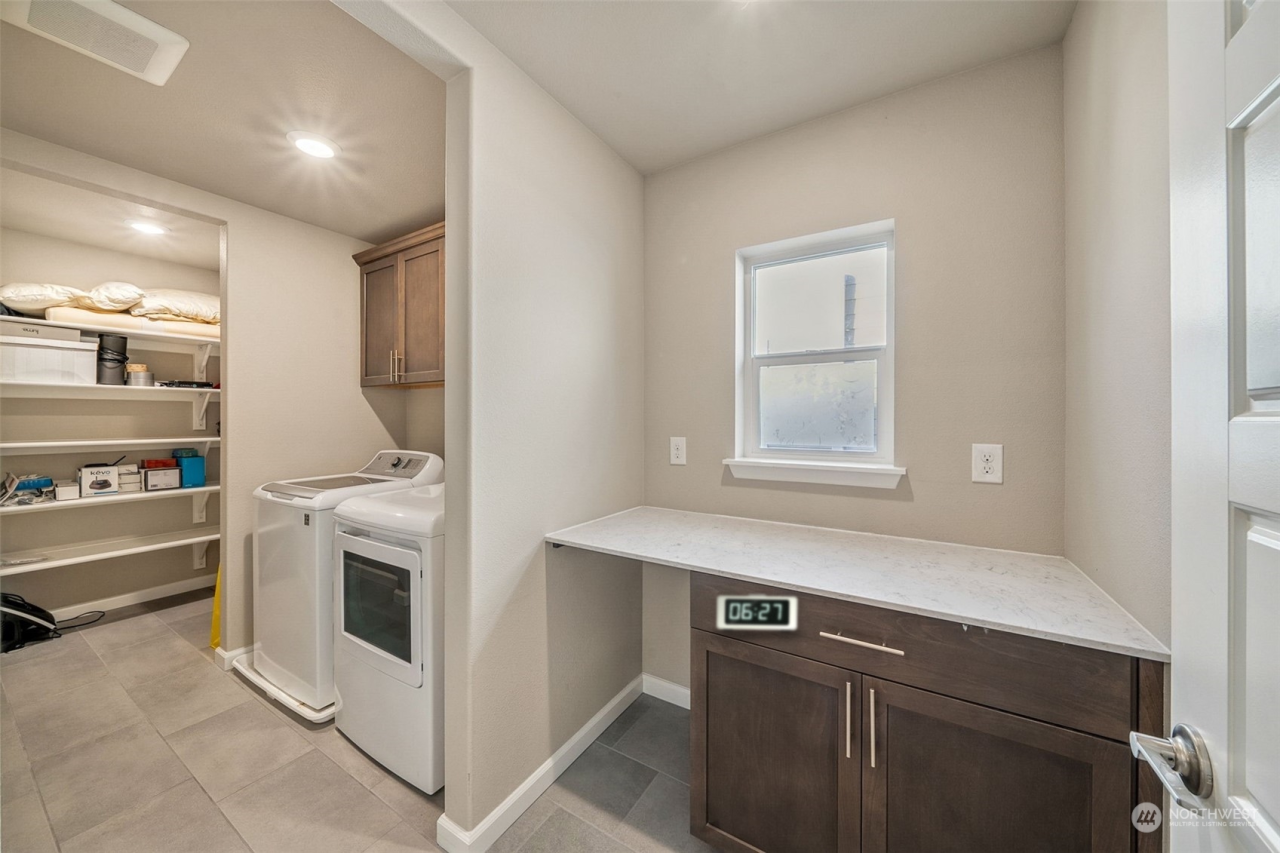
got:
6:27
